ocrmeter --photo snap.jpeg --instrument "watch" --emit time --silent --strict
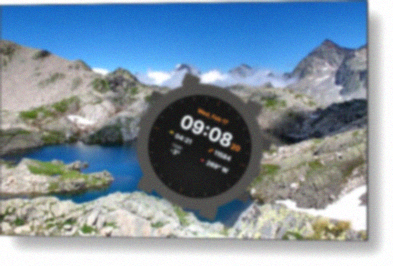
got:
9:08
